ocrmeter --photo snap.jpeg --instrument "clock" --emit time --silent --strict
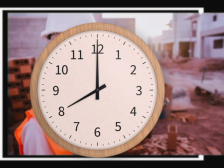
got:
8:00
